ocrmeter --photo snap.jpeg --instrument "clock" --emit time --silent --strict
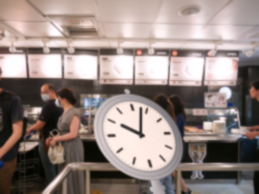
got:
10:03
